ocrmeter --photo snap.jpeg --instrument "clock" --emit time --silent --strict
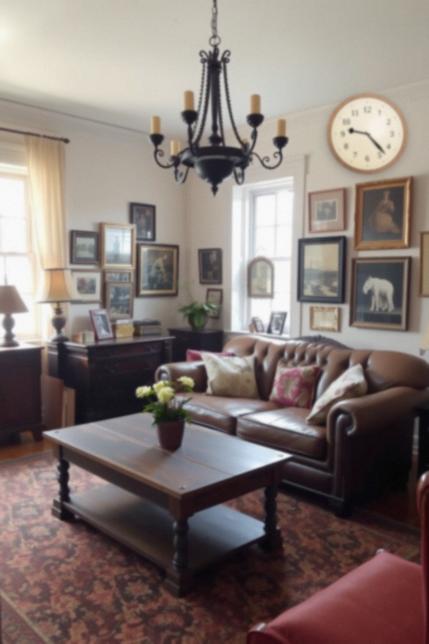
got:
9:23
